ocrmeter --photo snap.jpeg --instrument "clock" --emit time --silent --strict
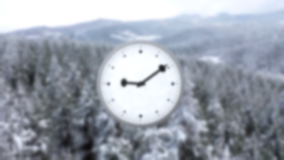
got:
9:09
